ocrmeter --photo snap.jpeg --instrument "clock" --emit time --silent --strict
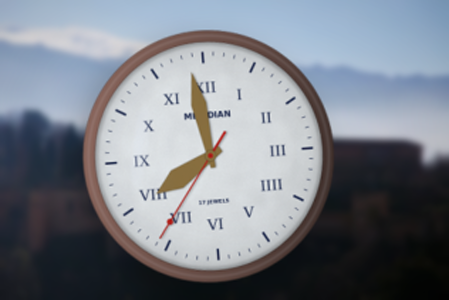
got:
7:58:36
